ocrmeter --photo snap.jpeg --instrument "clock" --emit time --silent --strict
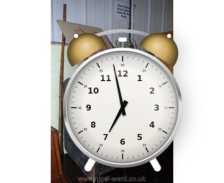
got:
6:58
